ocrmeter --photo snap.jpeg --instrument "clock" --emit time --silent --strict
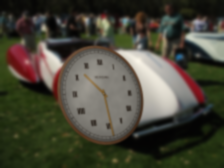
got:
10:29
